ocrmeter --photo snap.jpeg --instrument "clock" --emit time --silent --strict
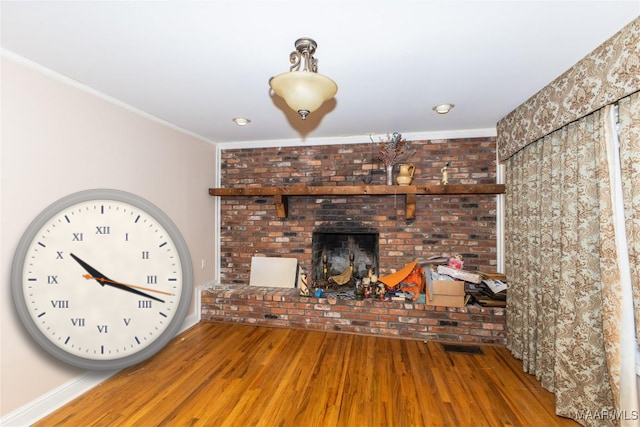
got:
10:18:17
